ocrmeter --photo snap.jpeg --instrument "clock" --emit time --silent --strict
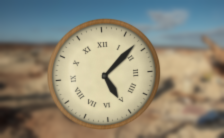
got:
5:08
